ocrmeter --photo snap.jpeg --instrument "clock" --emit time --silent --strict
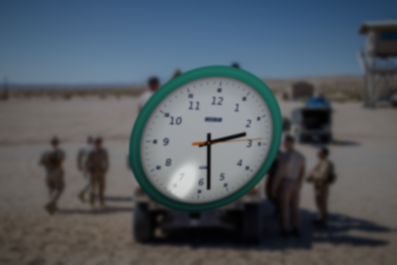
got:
2:28:14
